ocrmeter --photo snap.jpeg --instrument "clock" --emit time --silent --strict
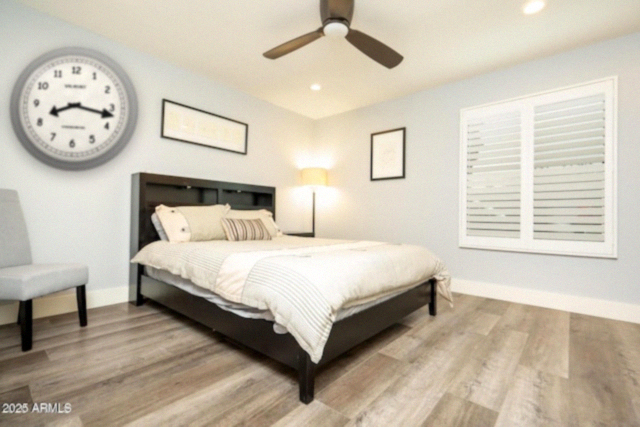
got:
8:17
